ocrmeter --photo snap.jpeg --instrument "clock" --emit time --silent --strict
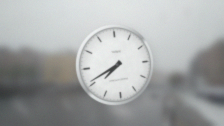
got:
7:41
